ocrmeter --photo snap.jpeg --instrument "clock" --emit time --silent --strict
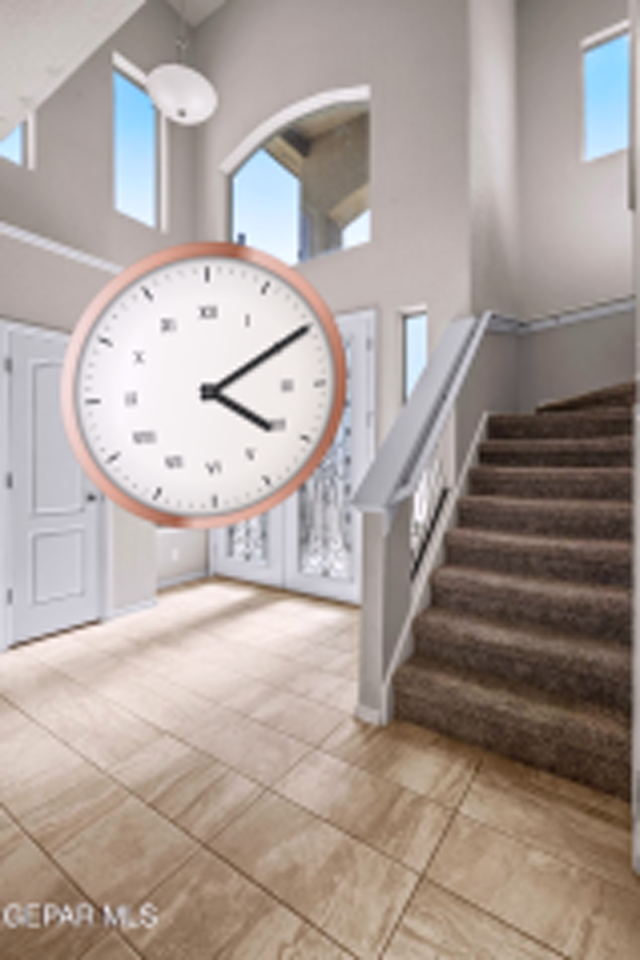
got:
4:10
